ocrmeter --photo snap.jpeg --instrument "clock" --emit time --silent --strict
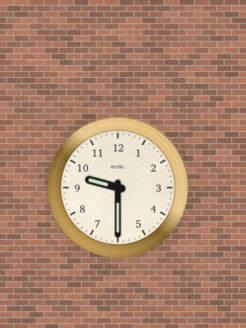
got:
9:30
